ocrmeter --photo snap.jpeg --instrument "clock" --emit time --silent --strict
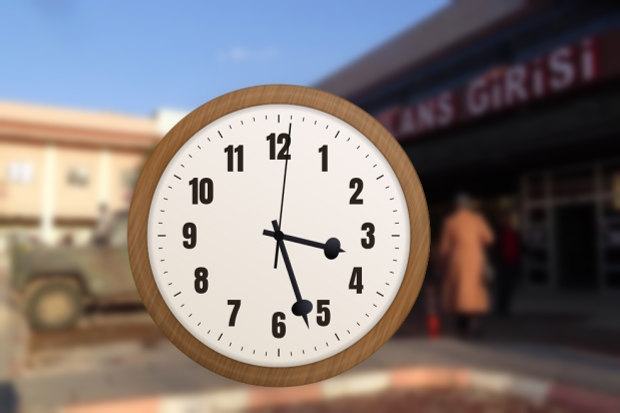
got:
3:27:01
